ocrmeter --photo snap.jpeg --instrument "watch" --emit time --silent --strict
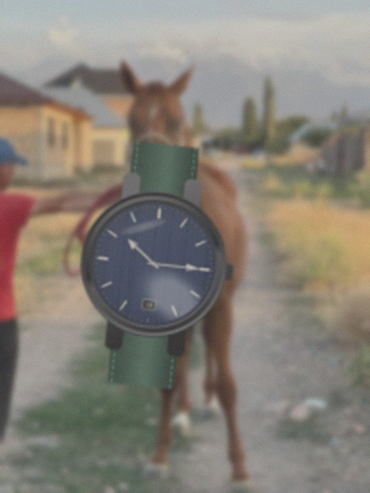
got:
10:15
